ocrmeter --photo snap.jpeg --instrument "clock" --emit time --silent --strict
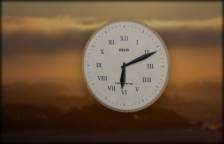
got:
6:11
